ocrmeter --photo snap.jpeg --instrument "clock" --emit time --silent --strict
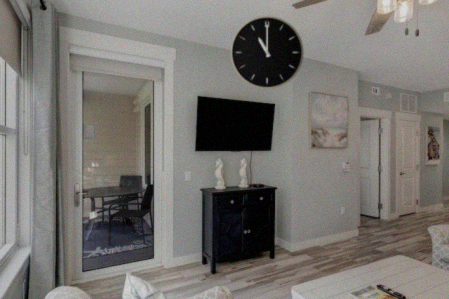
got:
11:00
